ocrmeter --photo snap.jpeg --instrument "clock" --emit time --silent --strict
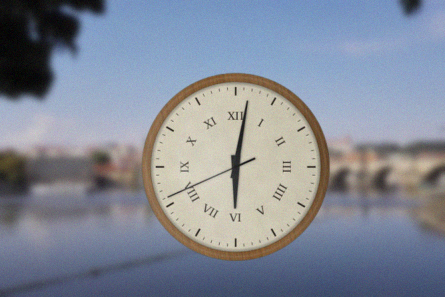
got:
6:01:41
